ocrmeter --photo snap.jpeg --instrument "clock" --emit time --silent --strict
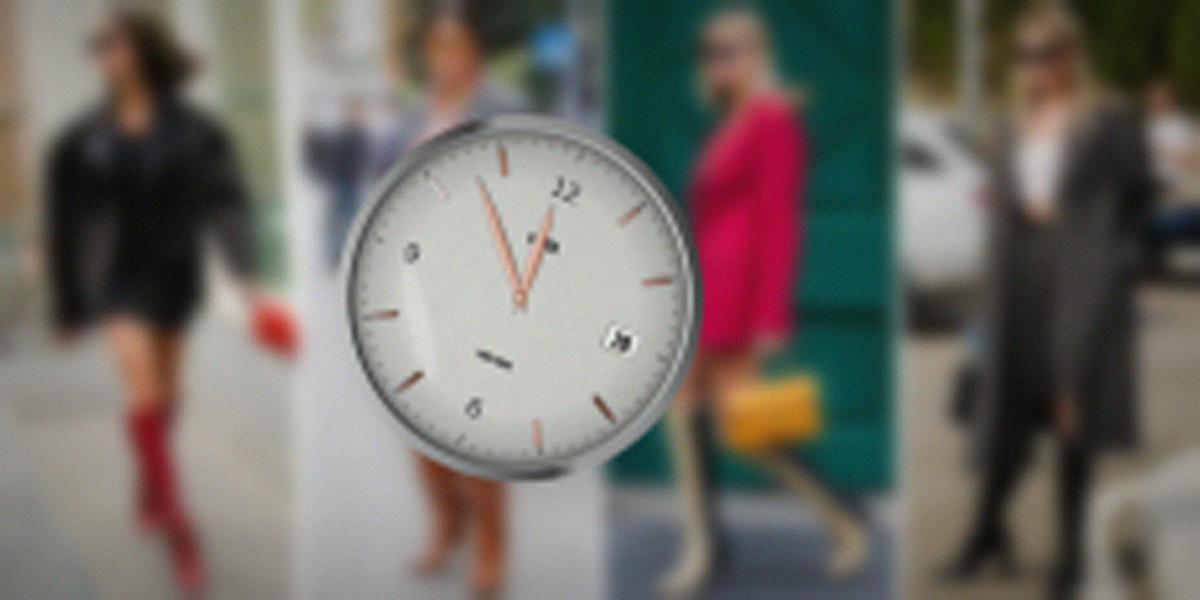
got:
11:53
